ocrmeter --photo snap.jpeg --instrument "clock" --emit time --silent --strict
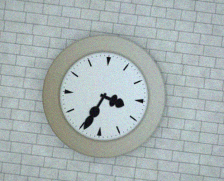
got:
3:34
